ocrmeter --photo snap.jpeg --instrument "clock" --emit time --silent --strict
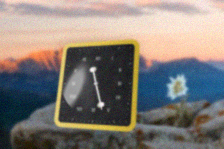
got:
11:27
